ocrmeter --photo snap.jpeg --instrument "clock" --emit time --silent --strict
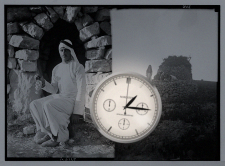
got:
1:15
